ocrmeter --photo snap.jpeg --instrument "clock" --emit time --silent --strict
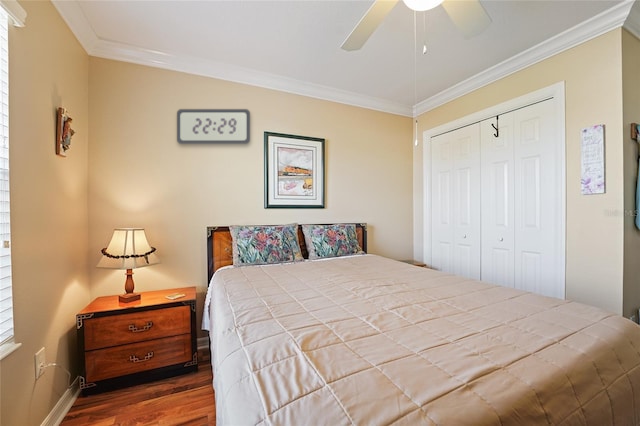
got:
22:29
